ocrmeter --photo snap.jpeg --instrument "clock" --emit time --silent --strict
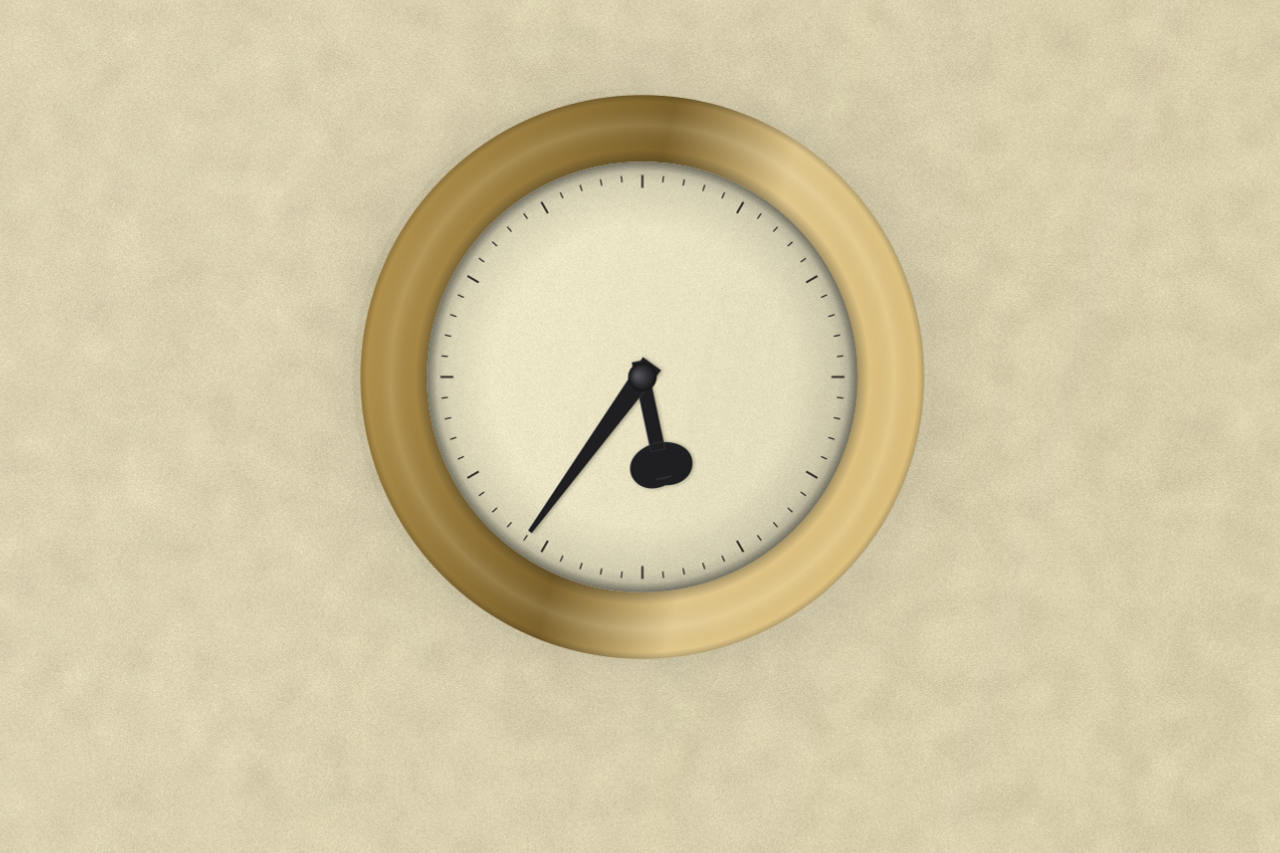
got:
5:36
